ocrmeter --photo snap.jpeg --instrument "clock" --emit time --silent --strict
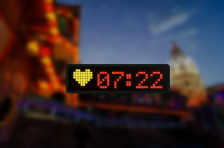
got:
7:22
